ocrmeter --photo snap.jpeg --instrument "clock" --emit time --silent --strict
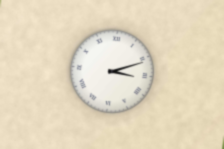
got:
3:11
